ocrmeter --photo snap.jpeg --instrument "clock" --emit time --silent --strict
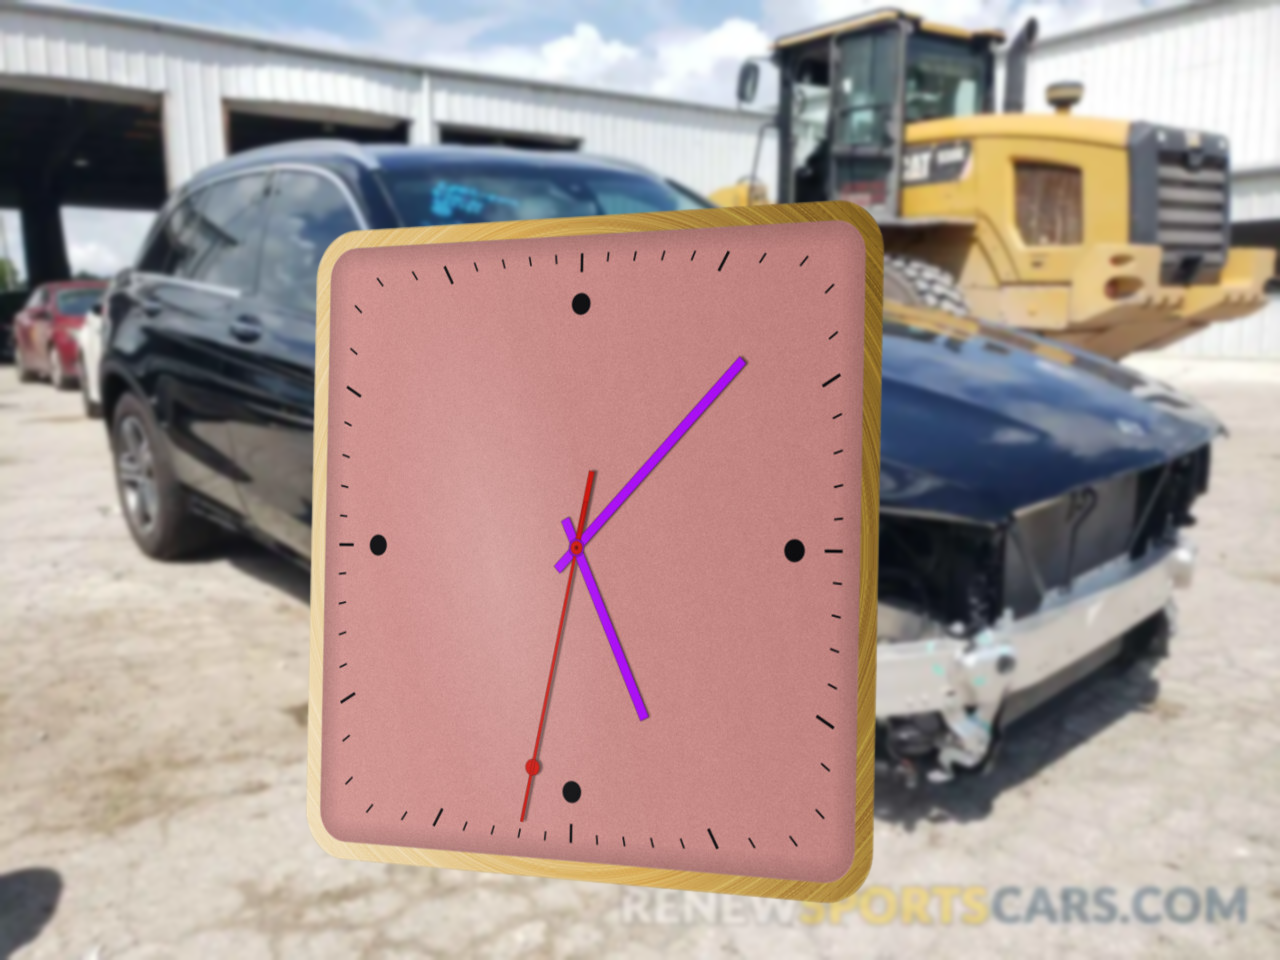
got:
5:07:32
